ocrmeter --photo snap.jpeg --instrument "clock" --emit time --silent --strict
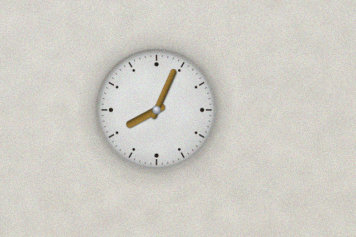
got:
8:04
